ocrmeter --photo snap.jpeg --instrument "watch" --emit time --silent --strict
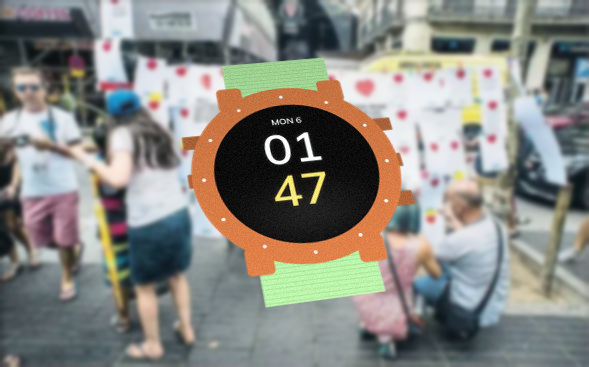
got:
1:47
